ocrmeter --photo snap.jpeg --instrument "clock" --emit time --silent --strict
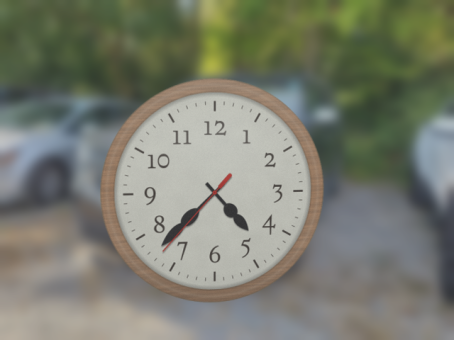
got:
4:37:37
